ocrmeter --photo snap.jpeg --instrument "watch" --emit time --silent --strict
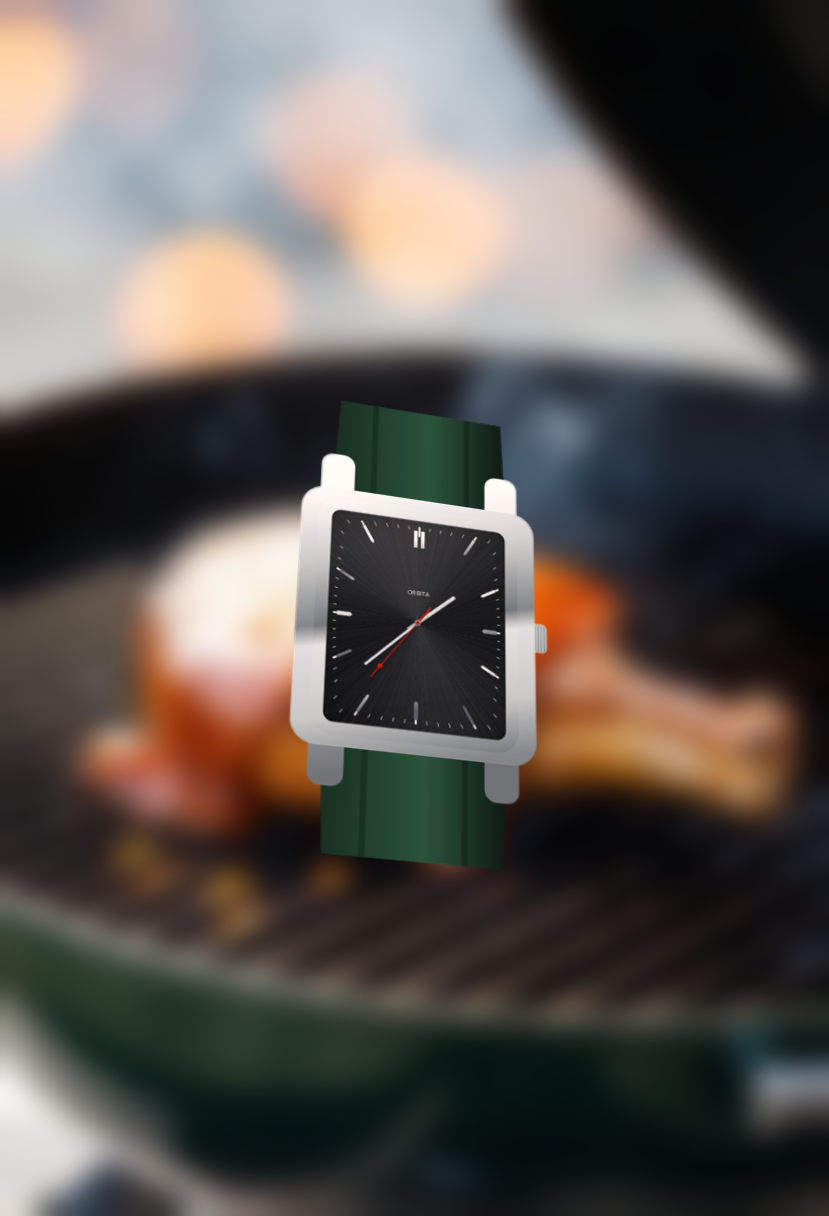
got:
1:37:36
